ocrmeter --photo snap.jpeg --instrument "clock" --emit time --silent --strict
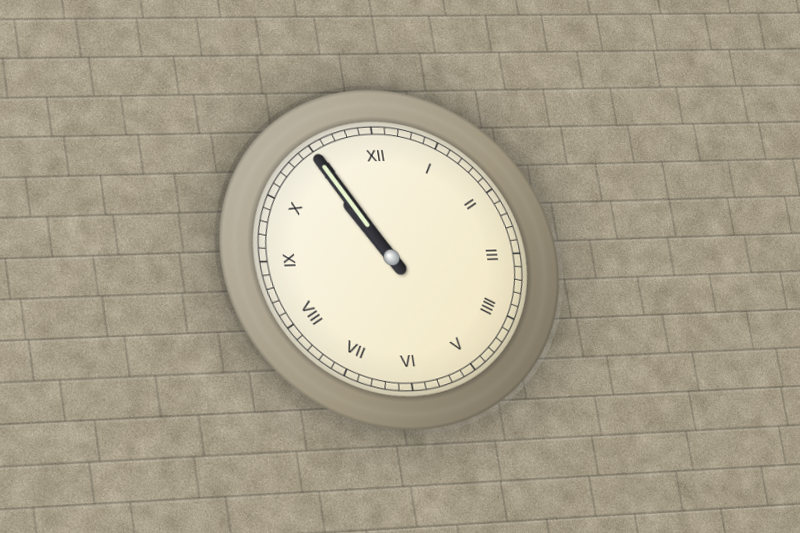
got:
10:55
